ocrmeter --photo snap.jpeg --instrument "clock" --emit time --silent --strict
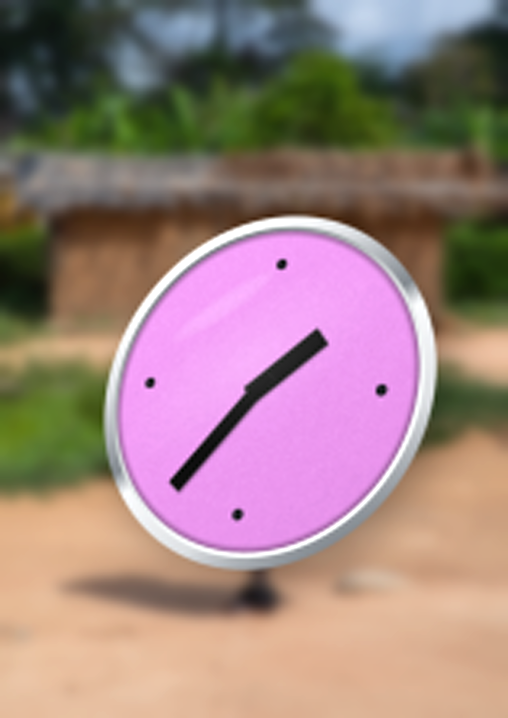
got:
1:36
